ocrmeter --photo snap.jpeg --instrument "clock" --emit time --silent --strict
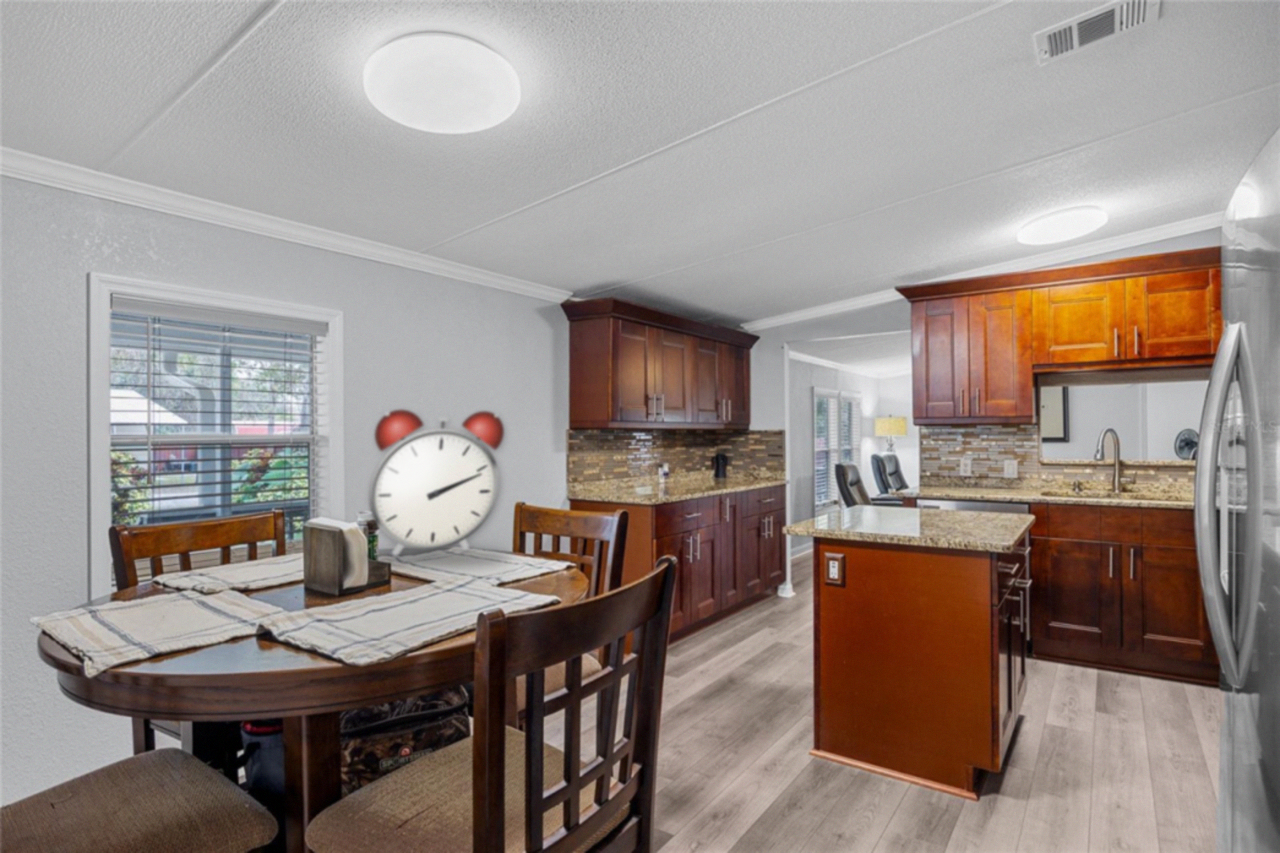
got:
2:11
